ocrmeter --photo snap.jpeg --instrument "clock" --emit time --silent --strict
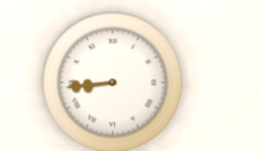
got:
8:44
